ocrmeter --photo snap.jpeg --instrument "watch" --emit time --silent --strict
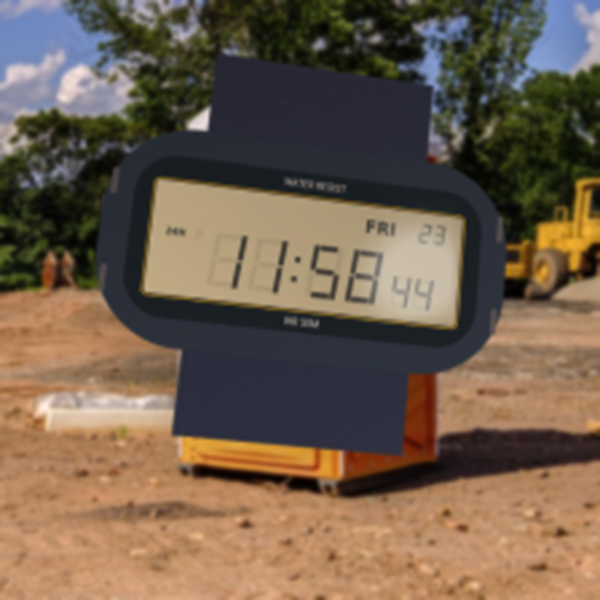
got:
11:58:44
